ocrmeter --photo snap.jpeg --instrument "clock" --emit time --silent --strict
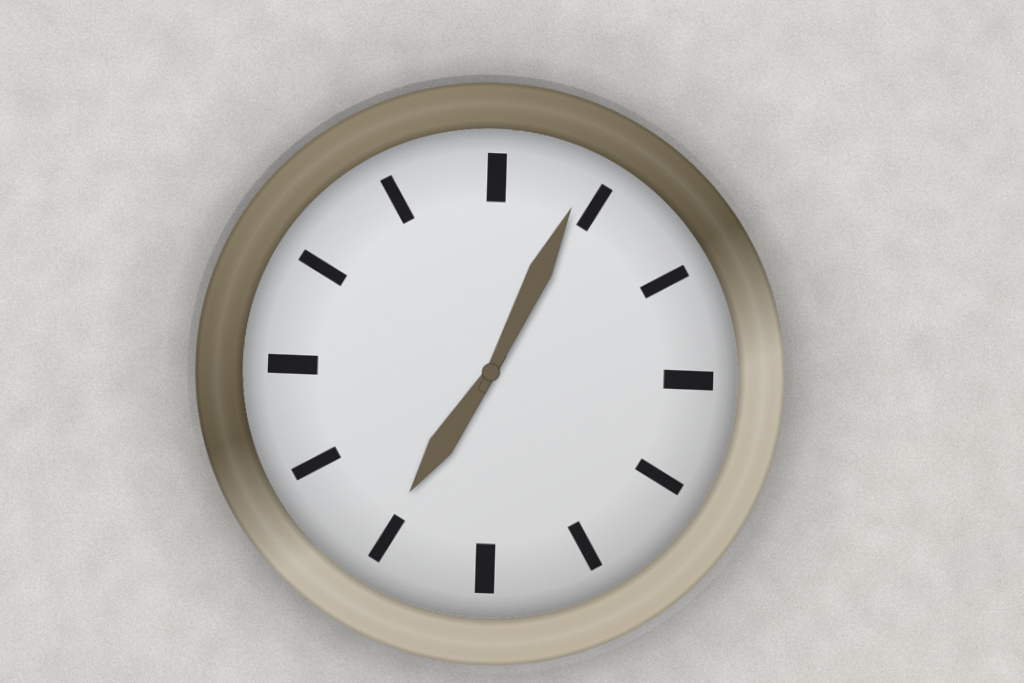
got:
7:04
